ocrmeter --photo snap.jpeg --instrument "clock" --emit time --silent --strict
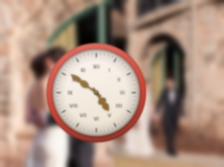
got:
4:51
